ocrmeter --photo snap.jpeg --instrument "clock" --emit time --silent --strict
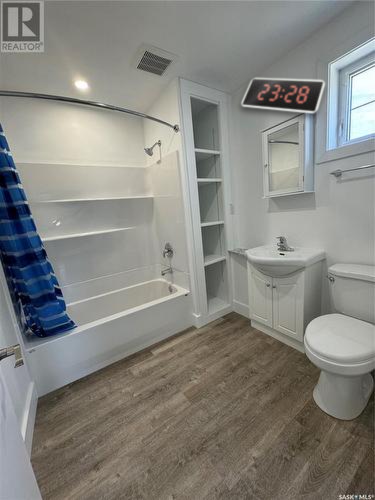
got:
23:28
